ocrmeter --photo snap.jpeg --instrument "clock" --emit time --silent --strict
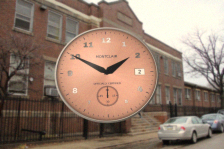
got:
1:50
